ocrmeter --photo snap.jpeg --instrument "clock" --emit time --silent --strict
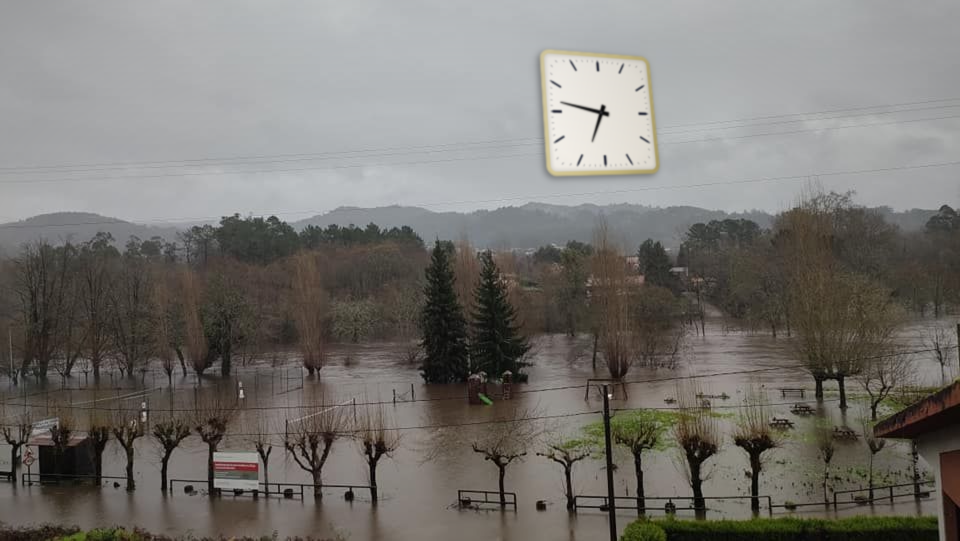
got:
6:47
